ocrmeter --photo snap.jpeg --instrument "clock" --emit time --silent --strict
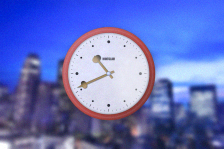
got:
10:41
